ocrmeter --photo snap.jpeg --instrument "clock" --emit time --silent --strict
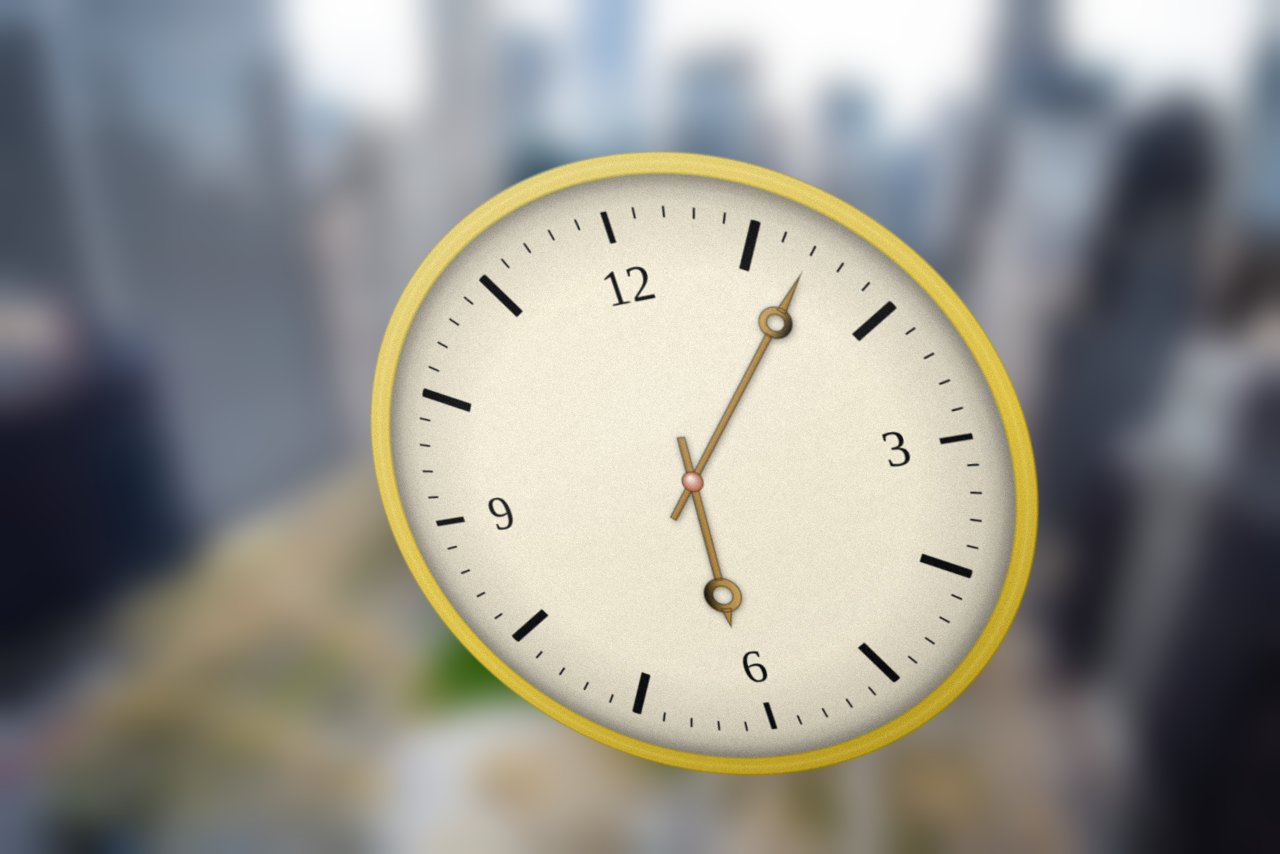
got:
6:07
